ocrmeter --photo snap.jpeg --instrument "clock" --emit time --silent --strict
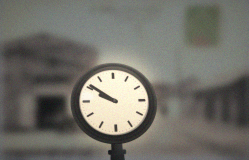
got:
9:51
